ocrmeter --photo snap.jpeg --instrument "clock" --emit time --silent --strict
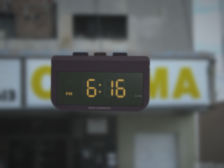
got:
6:16
